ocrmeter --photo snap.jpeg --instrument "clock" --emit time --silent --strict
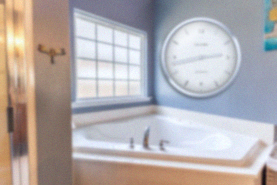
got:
2:43
